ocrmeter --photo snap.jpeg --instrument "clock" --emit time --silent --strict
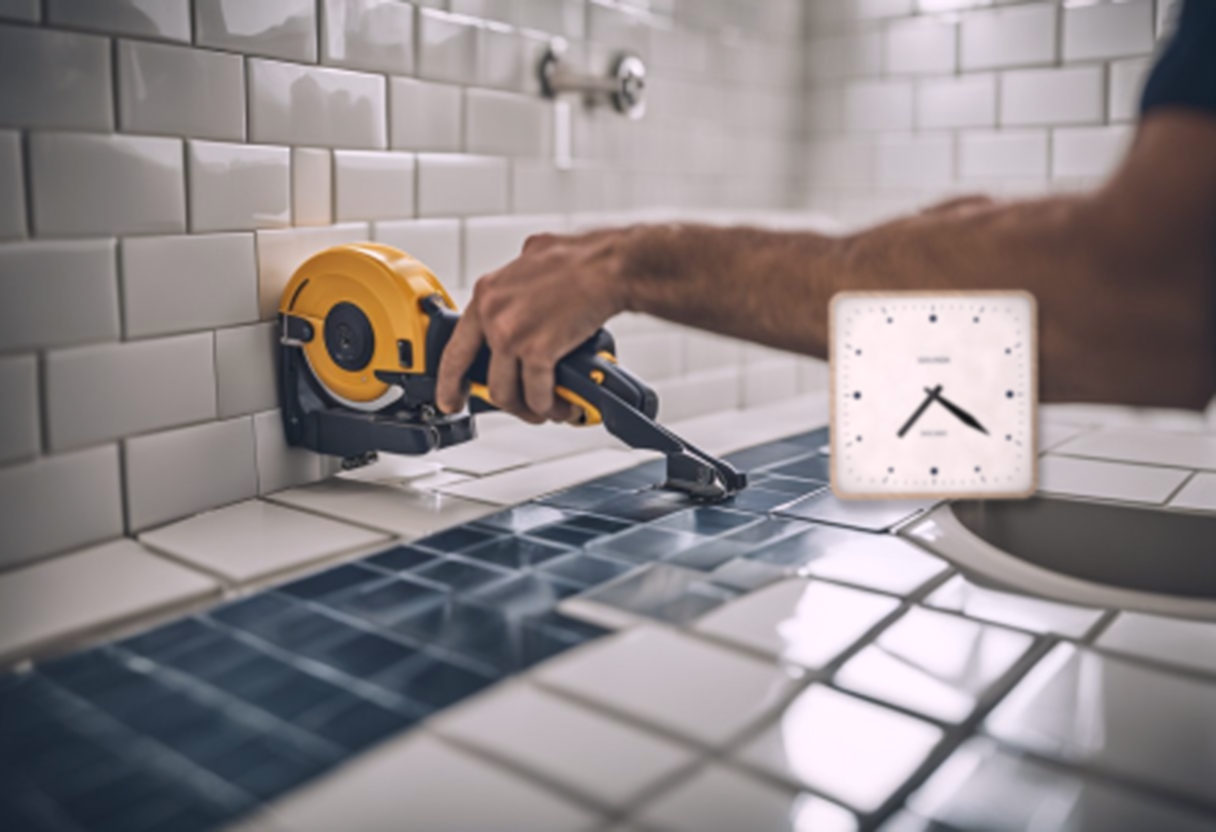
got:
7:21
